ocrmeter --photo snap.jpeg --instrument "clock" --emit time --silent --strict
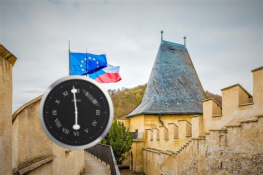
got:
5:59
